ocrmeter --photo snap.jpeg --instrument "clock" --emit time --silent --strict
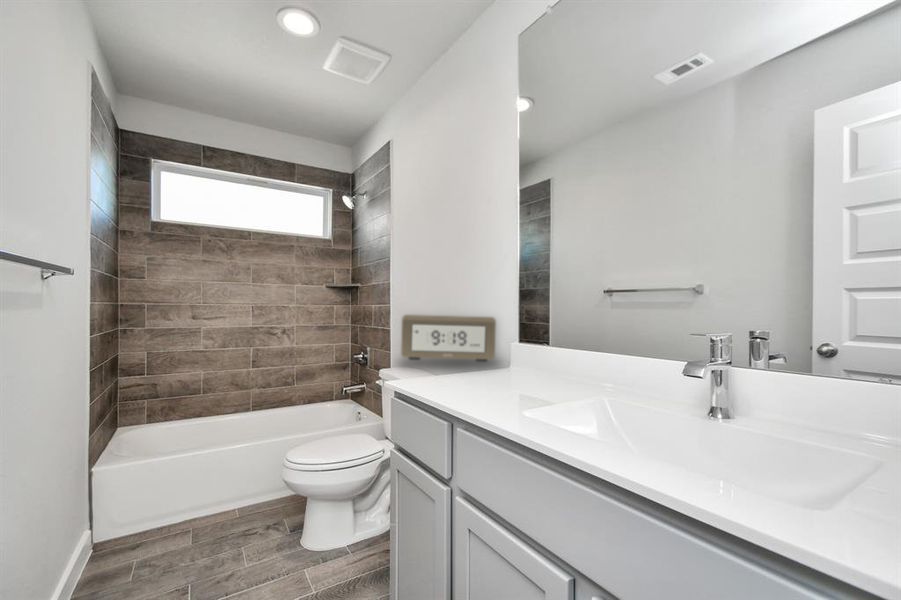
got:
9:19
